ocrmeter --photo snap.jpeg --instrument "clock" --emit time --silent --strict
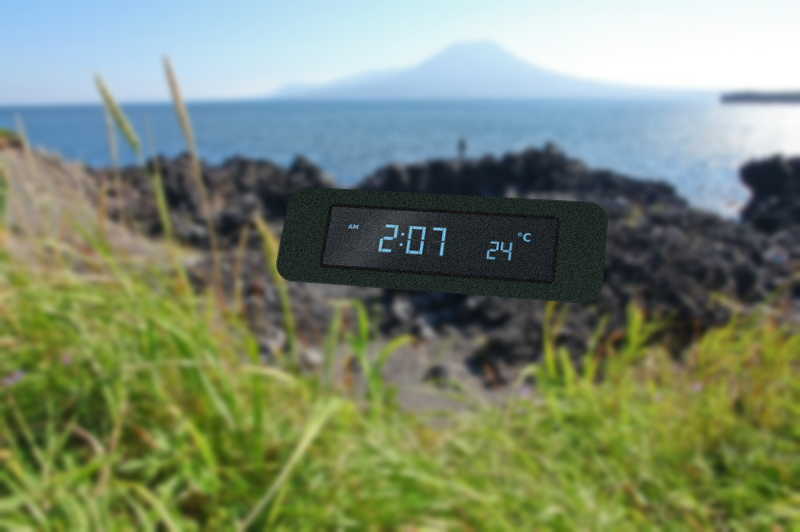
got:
2:07
